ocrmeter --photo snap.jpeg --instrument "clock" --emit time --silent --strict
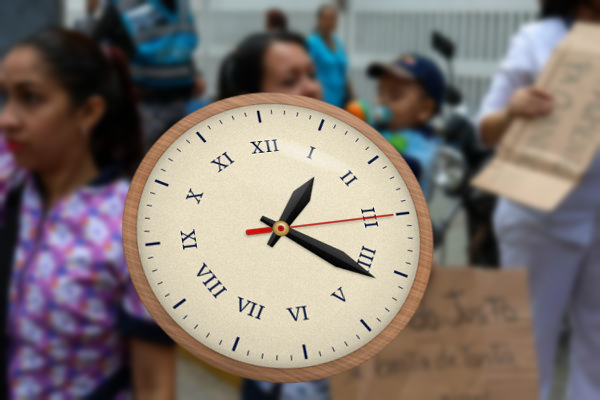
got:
1:21:15
